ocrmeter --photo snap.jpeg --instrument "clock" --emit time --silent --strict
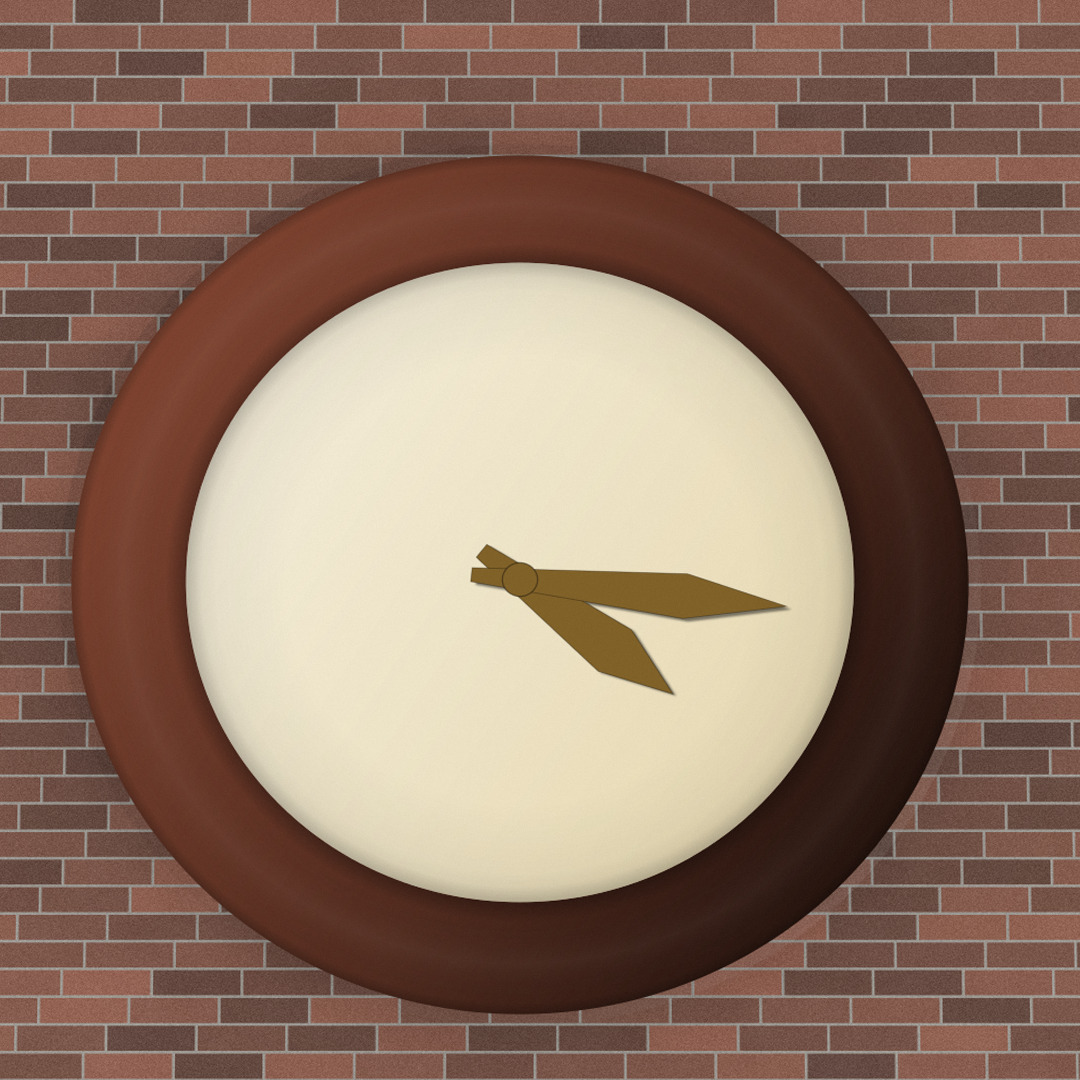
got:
4:16
